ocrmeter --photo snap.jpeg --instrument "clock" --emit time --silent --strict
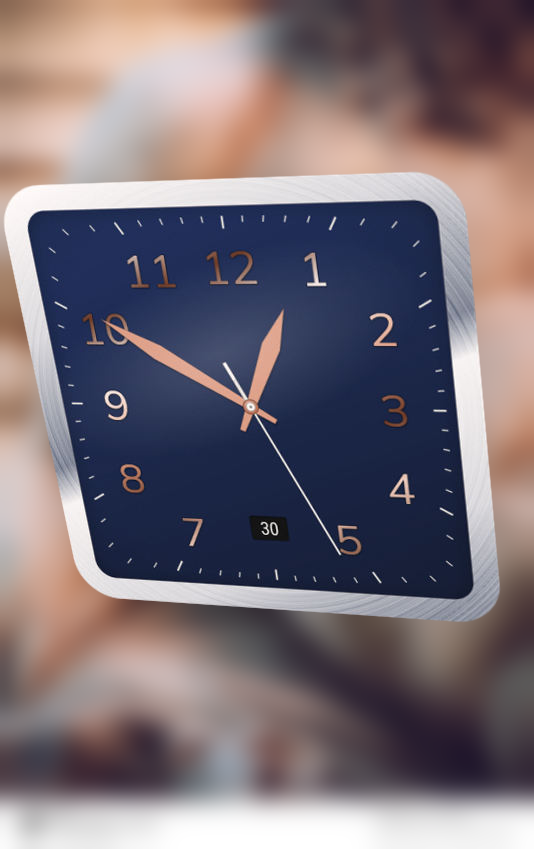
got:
12:50:26
